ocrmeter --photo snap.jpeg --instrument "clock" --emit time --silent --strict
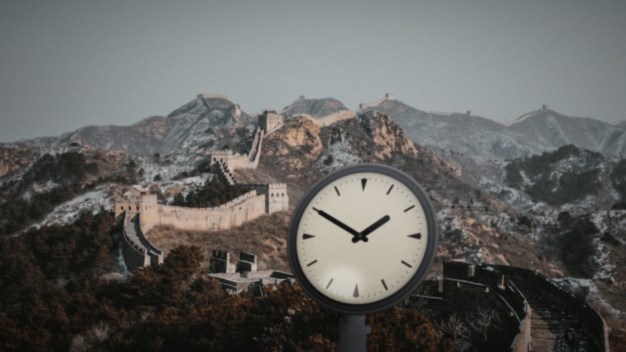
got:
1:50
